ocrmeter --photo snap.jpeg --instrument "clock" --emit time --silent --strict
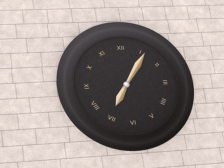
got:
7:06
